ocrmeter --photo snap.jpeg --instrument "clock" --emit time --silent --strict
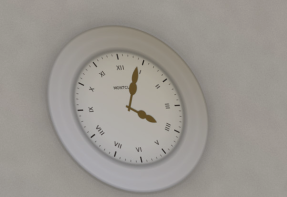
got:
4:04
